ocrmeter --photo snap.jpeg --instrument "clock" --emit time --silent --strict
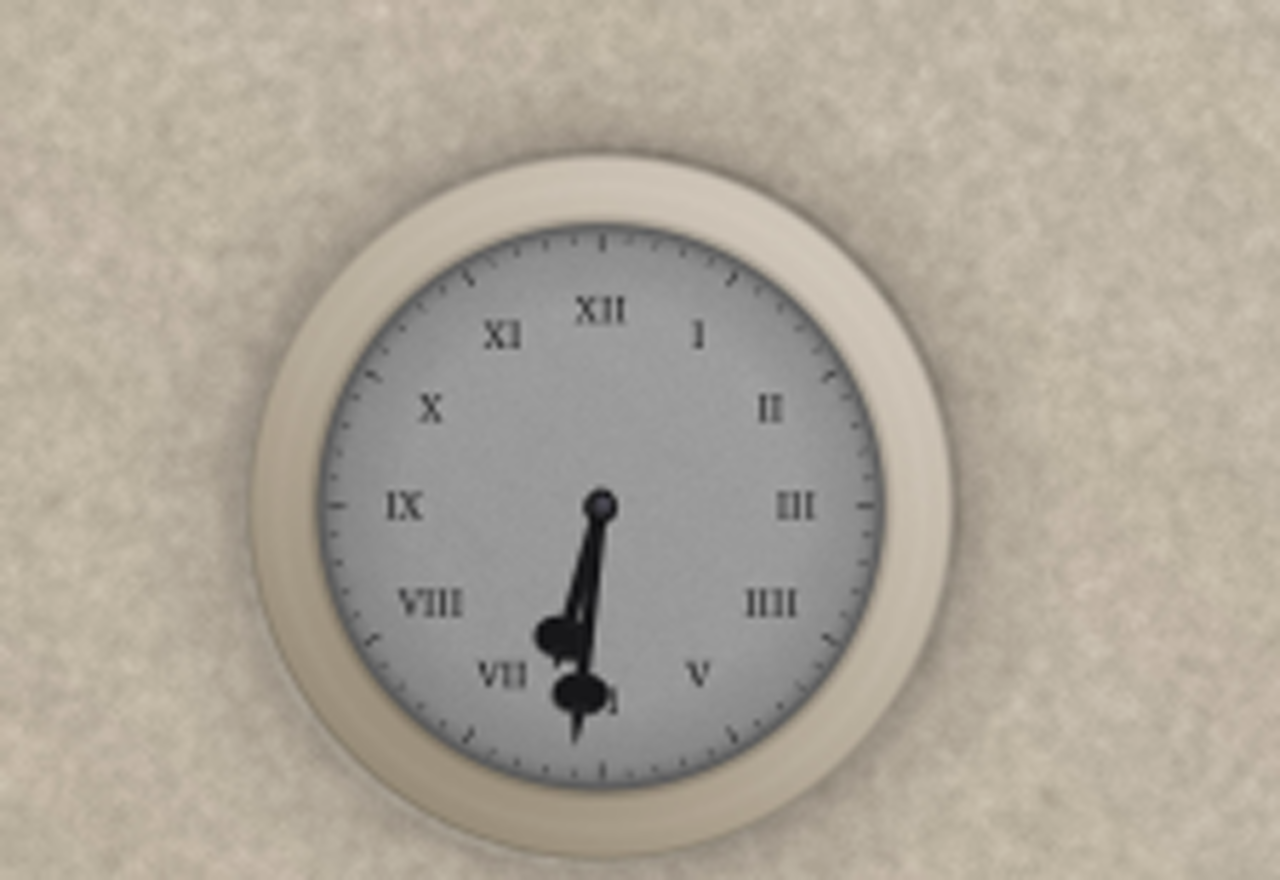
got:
6:31
